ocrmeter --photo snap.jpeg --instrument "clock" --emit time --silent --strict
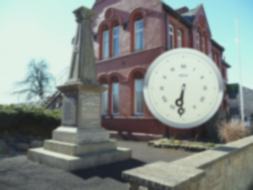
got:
6:31
